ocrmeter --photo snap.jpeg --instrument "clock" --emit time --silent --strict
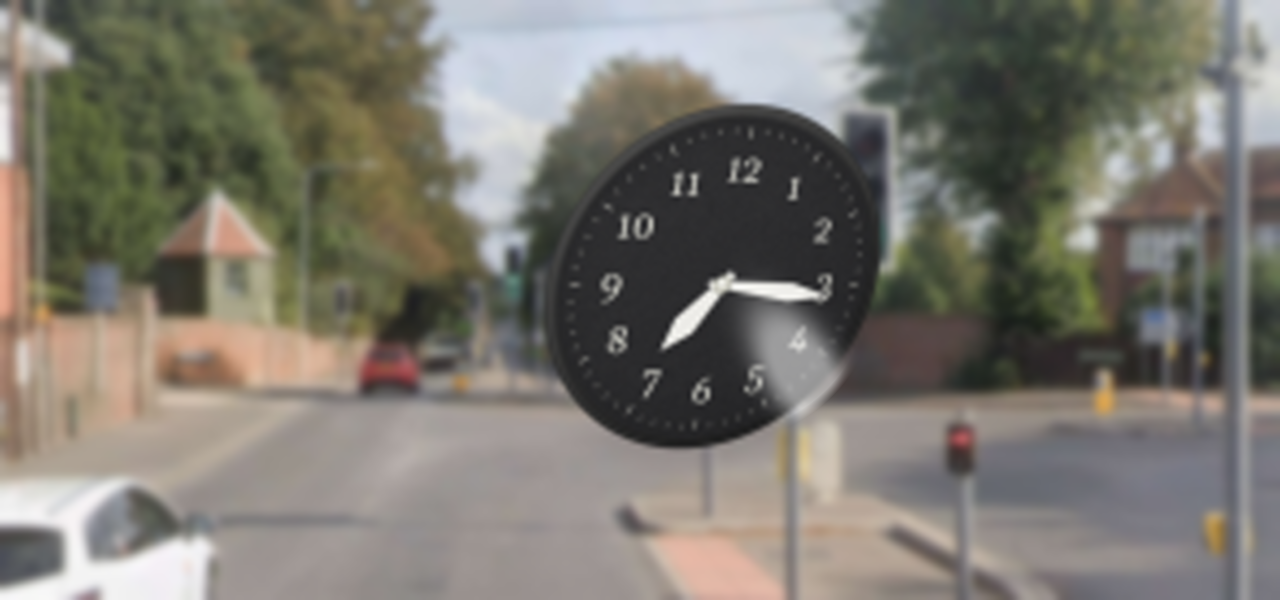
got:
7:16
